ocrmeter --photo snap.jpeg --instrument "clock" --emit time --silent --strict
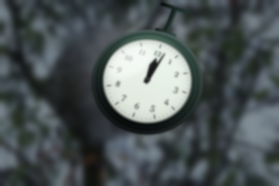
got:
12:02
